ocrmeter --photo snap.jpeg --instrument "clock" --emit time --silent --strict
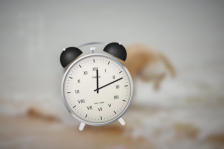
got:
12:12
